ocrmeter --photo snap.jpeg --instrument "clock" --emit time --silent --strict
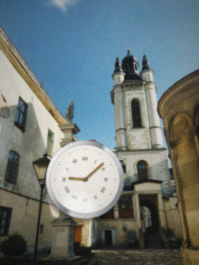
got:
9:08
